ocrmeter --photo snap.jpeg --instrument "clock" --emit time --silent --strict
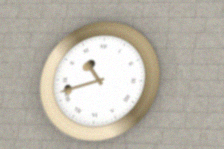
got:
10:42
